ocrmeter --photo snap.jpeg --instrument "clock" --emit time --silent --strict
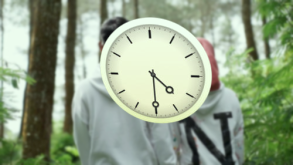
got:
4:30
